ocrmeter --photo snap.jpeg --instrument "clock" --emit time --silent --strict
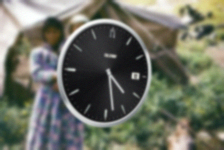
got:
4:28
